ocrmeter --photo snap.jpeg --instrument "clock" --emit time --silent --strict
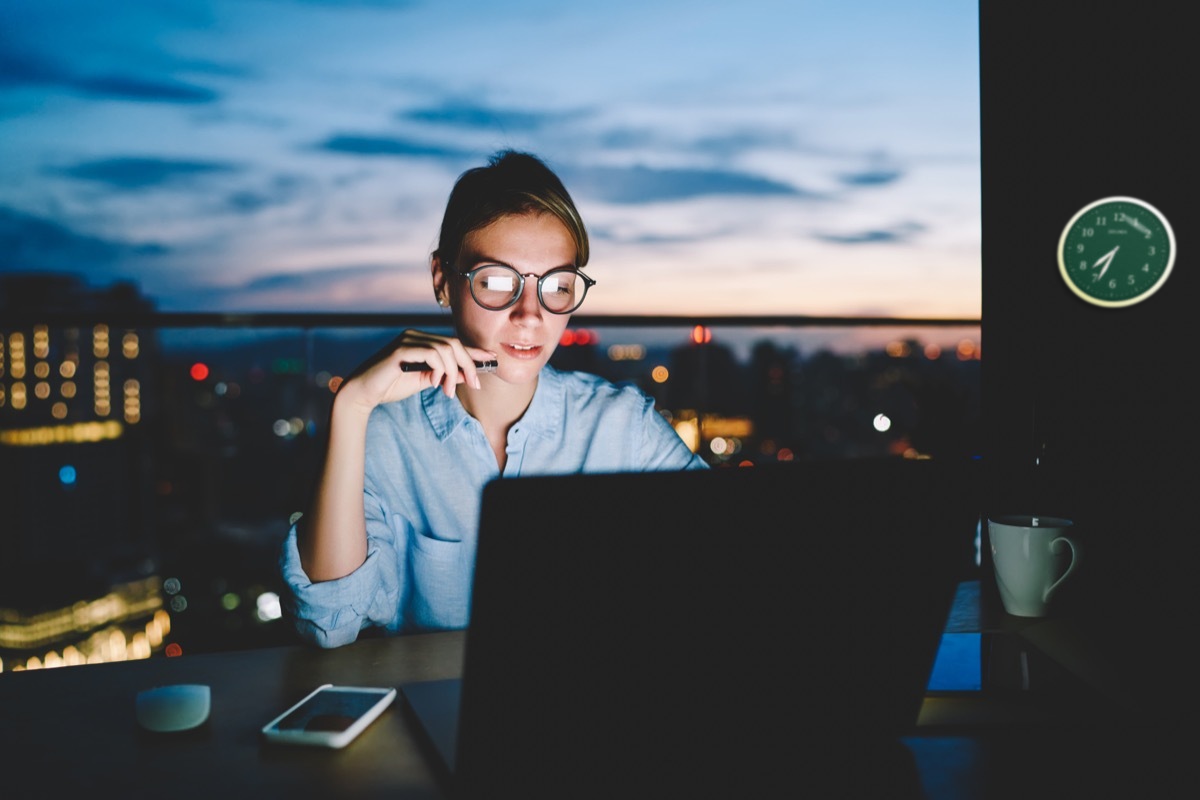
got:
7:34
